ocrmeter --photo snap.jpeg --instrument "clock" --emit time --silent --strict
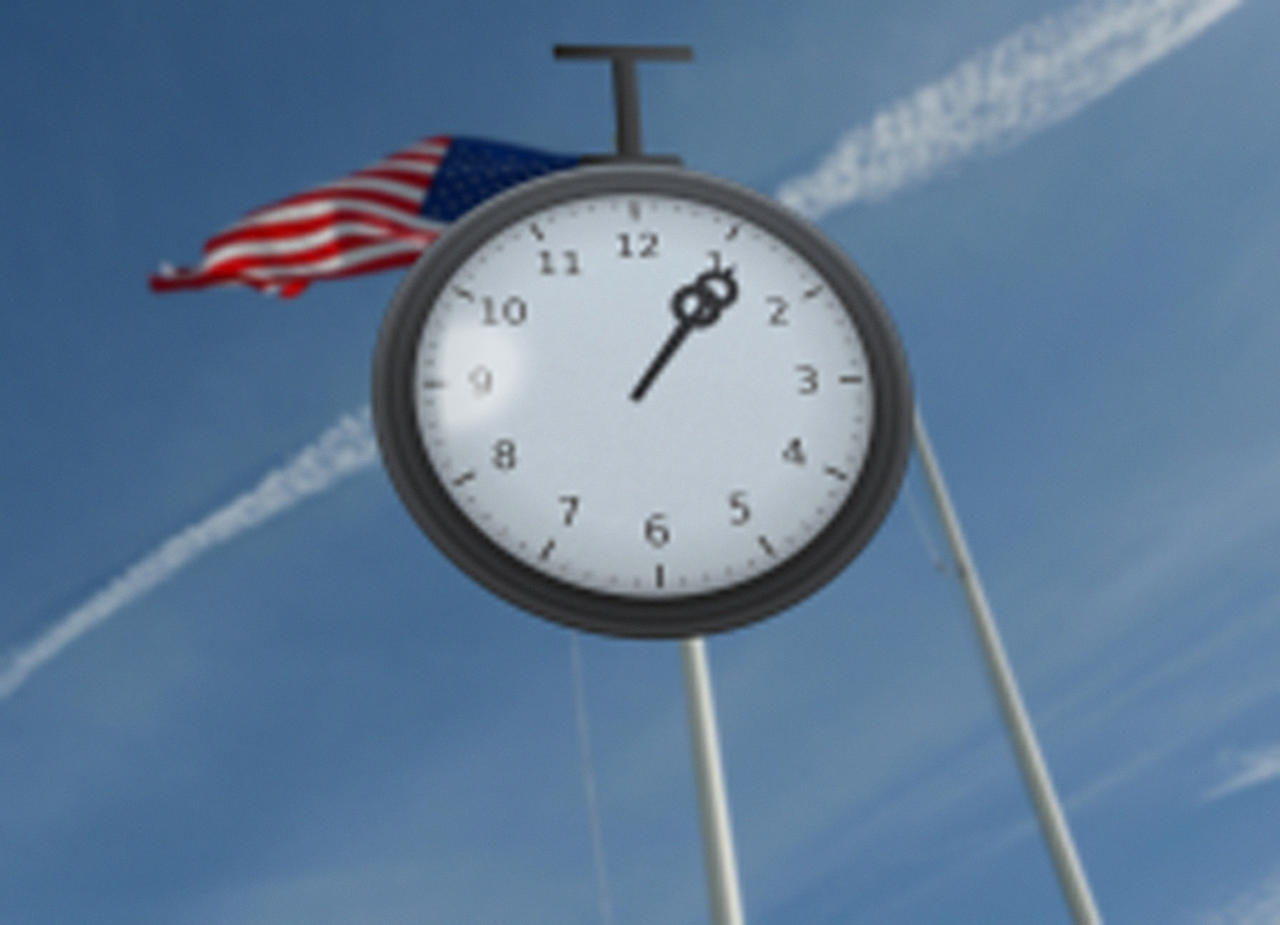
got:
1:06
